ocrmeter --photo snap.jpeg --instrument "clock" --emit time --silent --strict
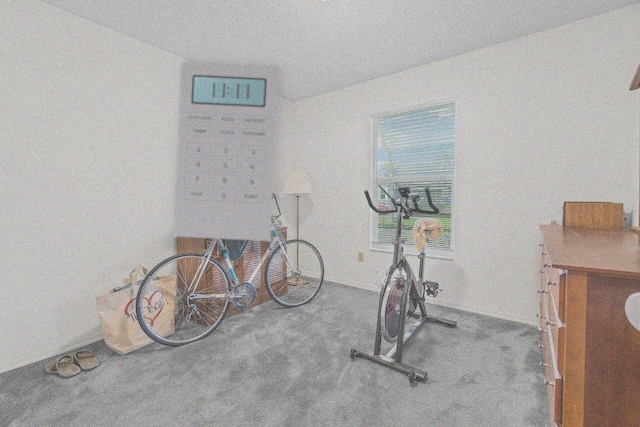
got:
11:11
